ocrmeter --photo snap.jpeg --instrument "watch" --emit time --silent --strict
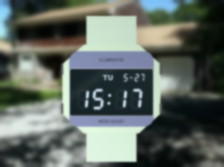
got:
15:17
